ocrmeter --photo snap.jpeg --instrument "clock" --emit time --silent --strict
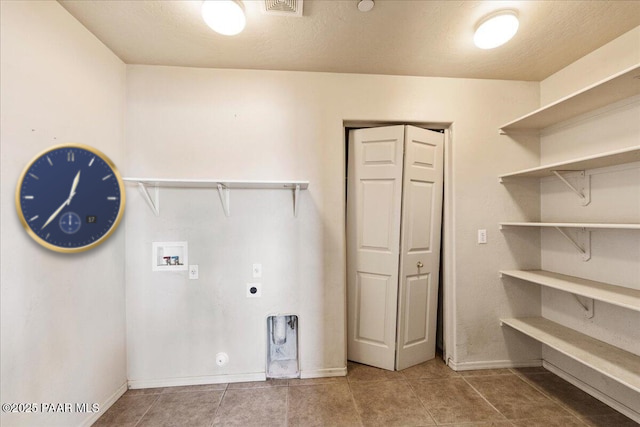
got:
12:37
